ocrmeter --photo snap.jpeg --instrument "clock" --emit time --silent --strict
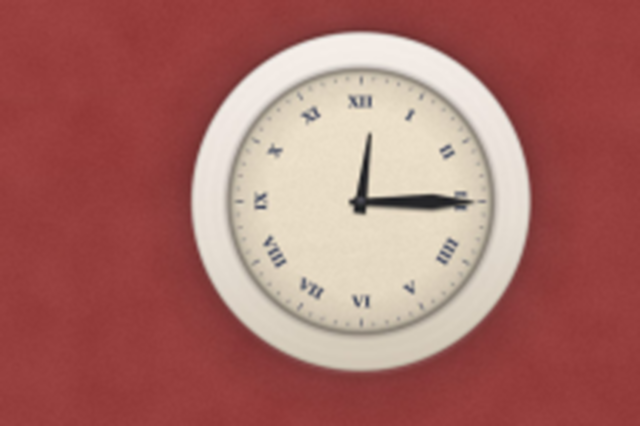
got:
12:15
